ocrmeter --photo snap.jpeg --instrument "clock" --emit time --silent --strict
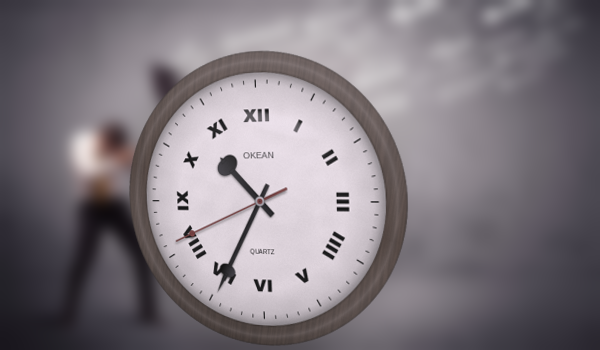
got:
10:34:41
